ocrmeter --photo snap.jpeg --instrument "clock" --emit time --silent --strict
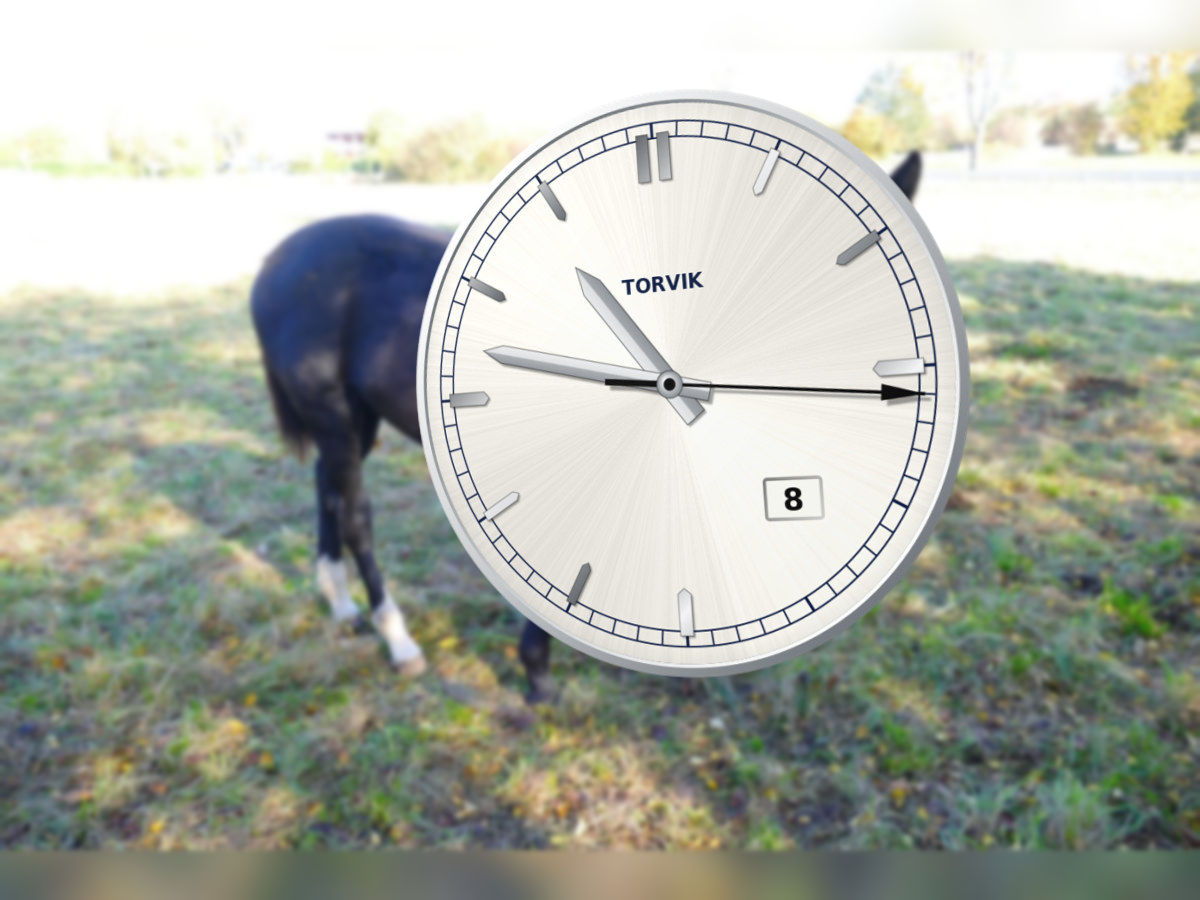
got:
10:47:16
